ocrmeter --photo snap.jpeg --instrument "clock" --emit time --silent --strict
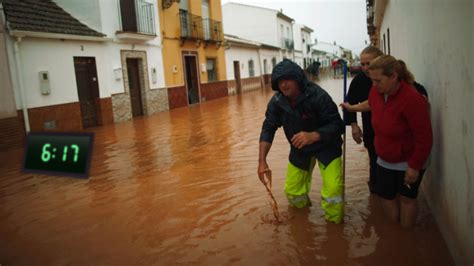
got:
6:17
